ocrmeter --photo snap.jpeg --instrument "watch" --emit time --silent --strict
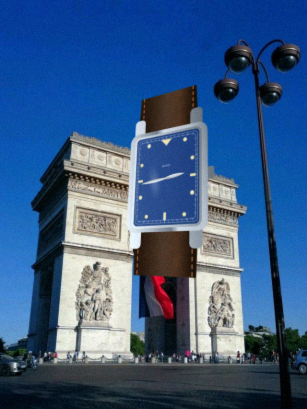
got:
2:44
